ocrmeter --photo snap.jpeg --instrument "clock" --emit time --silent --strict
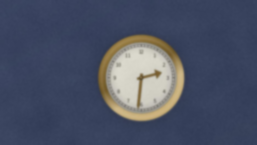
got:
2:31
